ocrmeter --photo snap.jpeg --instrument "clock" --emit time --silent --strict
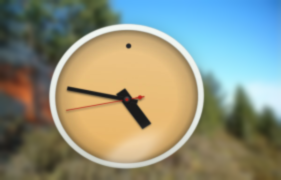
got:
4:46:43
